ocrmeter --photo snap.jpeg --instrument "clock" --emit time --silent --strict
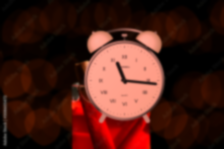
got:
11:16
